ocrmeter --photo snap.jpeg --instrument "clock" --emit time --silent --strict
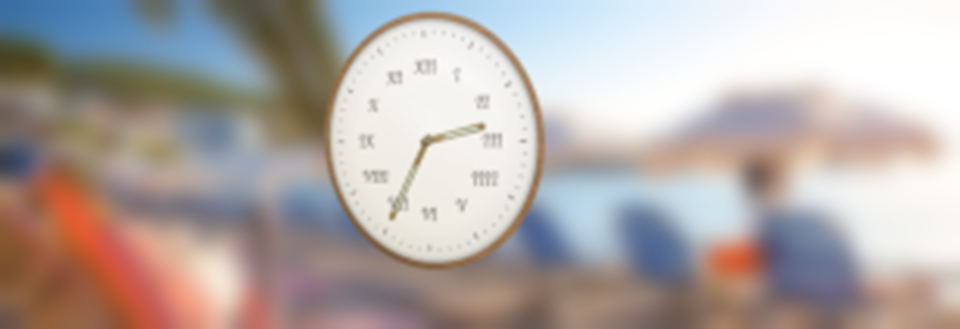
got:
2:35
